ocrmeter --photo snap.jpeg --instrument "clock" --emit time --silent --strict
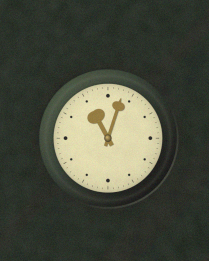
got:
11:03
